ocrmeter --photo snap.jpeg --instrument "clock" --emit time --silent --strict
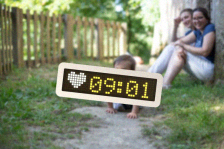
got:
9:01
